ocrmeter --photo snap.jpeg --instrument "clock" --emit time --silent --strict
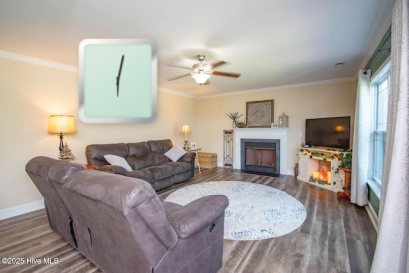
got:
6:02
